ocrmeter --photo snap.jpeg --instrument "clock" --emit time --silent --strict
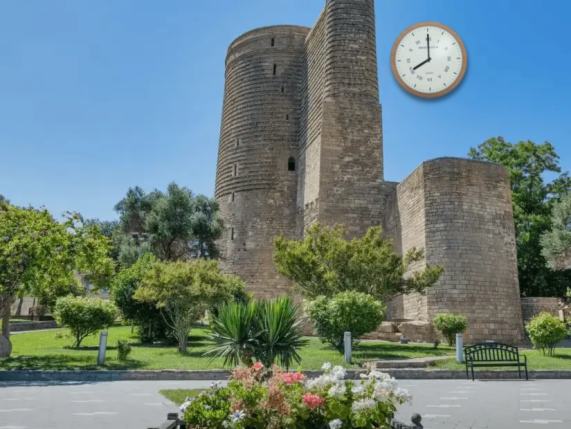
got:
8:00
